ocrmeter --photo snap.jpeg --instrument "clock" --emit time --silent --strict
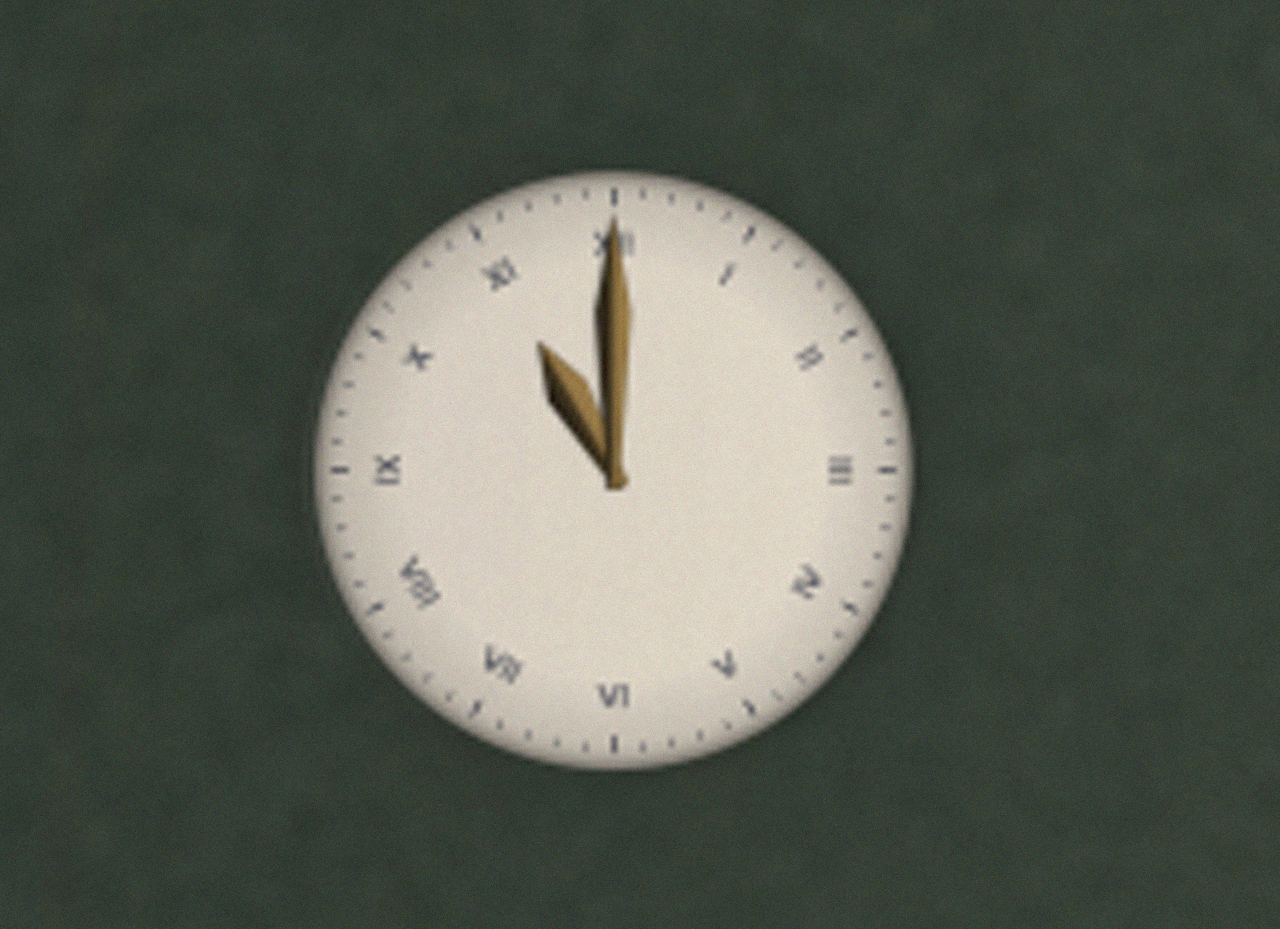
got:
11:00
